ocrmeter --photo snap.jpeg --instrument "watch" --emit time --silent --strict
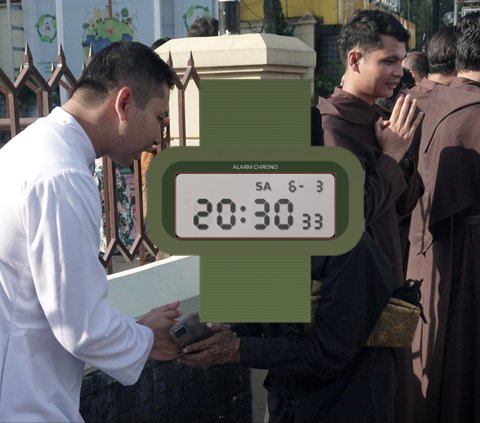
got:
20:30:33
